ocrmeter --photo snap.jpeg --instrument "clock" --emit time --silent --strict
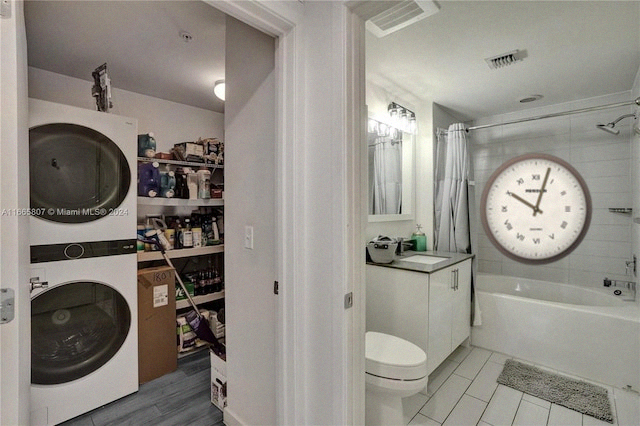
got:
10:03
